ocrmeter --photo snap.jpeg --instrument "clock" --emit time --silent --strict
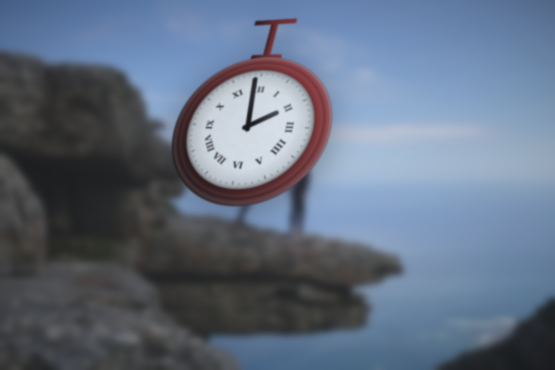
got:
1:59
